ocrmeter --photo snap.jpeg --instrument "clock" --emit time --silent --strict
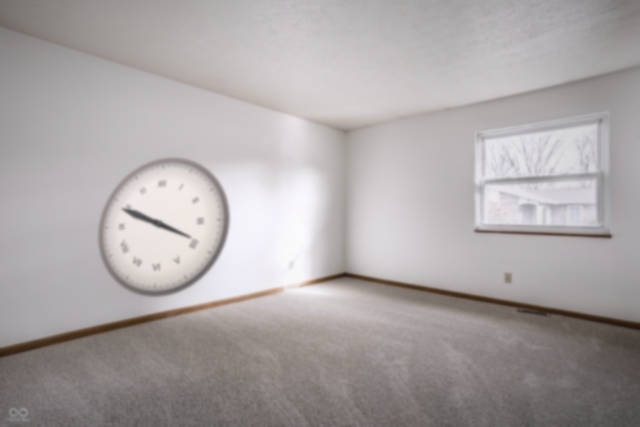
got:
3:49
